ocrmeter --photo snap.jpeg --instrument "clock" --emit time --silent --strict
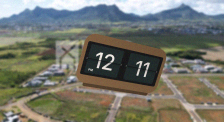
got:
12:11
